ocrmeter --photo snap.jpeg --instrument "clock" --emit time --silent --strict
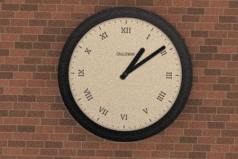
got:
1:09
